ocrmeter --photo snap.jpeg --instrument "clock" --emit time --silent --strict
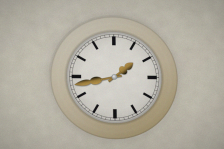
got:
1:43
